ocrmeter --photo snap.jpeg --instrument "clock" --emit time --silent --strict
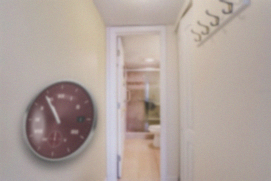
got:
10:54
